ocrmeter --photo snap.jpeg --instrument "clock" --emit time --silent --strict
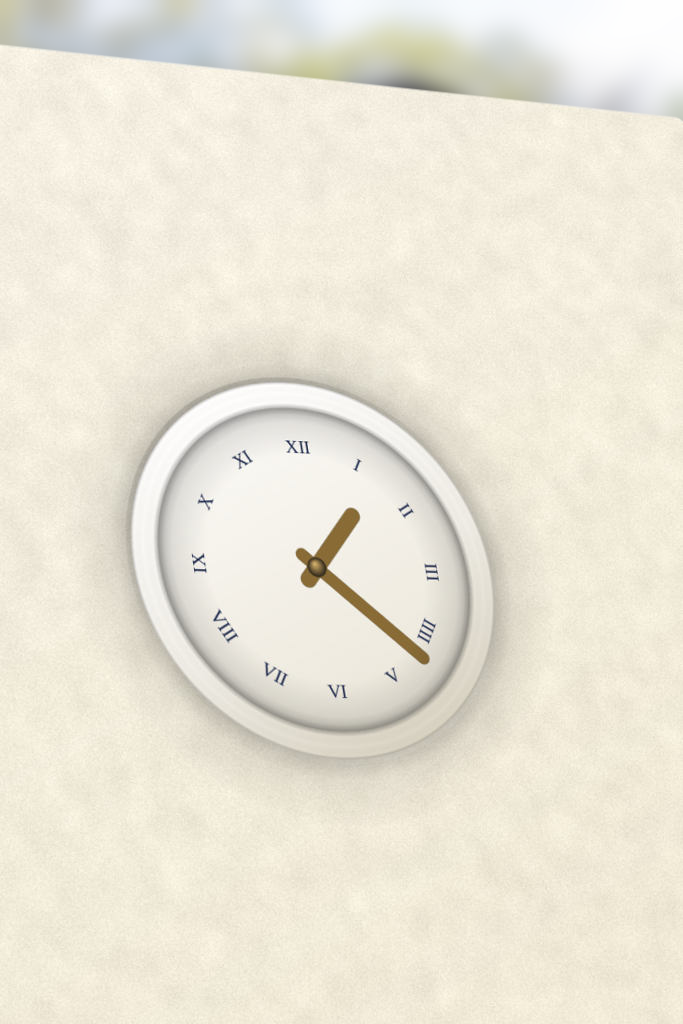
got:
1:22
